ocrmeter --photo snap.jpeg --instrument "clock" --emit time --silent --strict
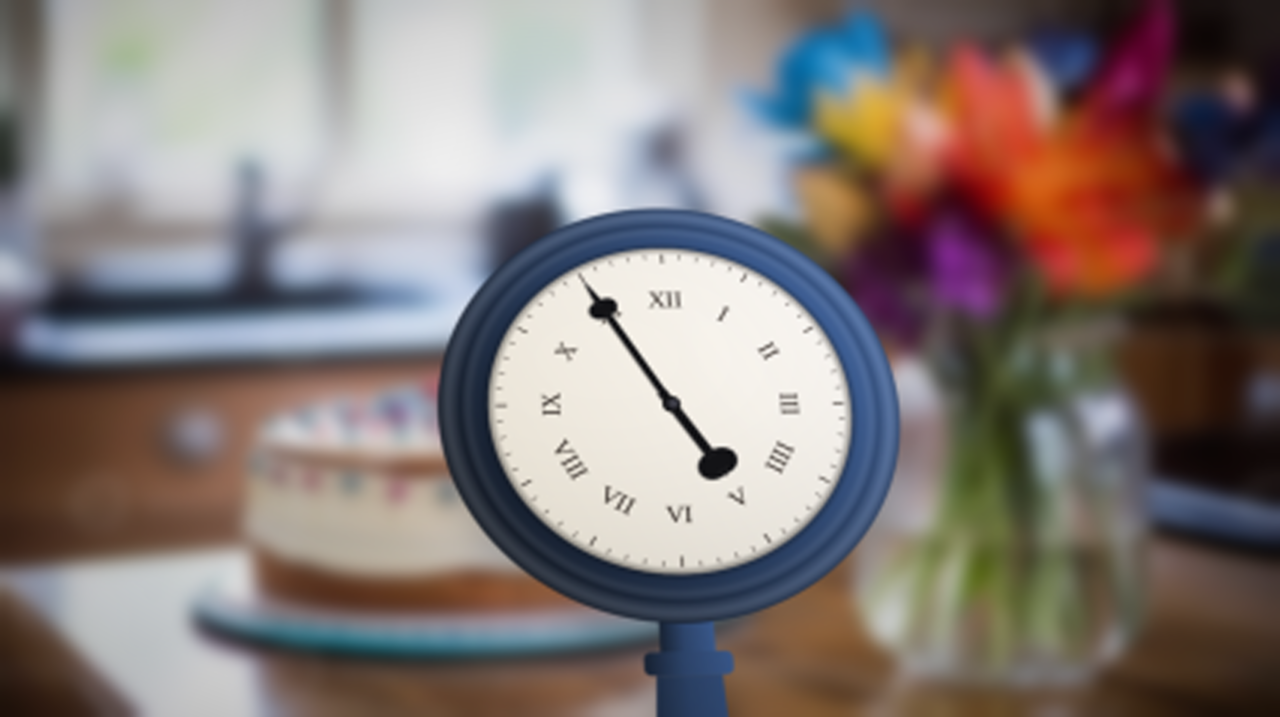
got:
4:55
